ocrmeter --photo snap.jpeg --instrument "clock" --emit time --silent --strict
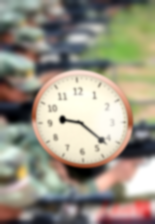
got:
9:22
